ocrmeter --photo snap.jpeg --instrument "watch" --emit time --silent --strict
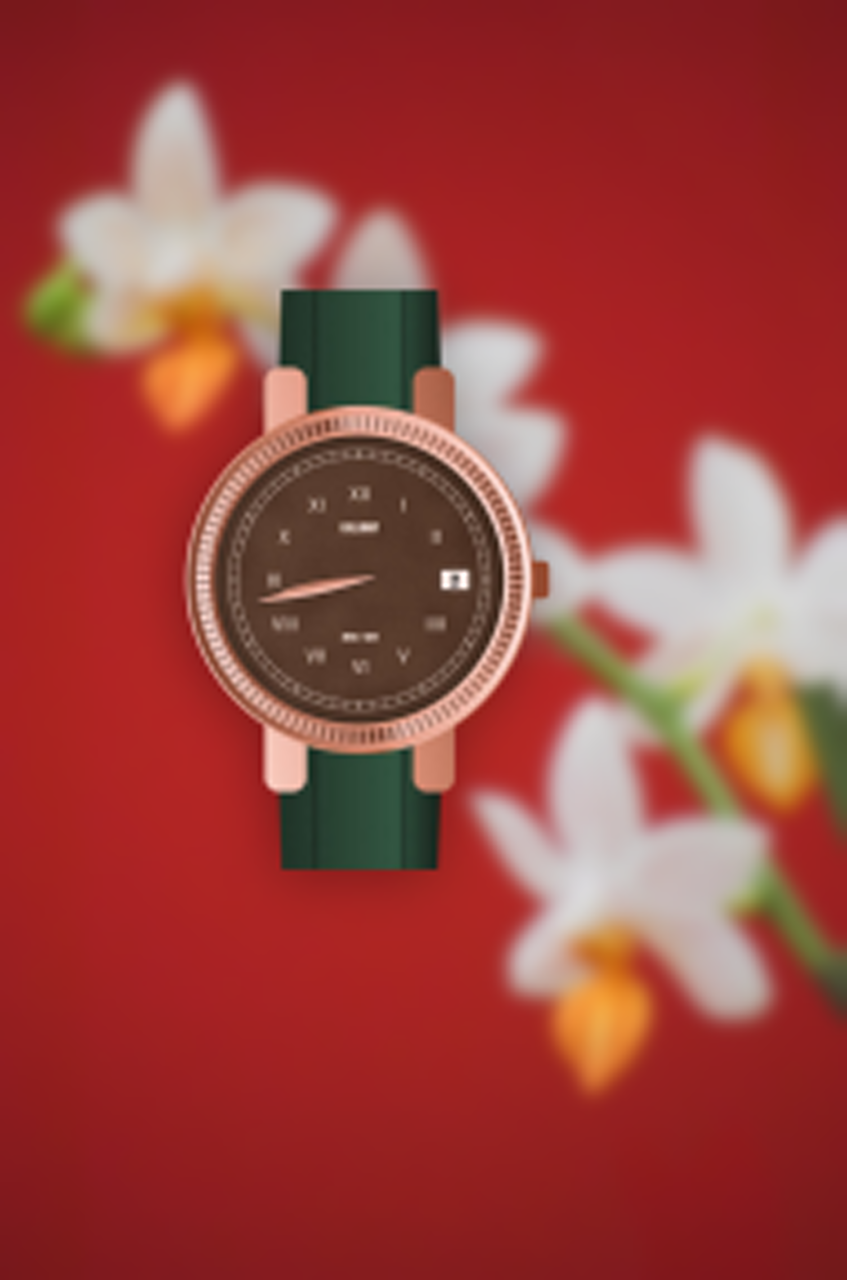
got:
8:43
